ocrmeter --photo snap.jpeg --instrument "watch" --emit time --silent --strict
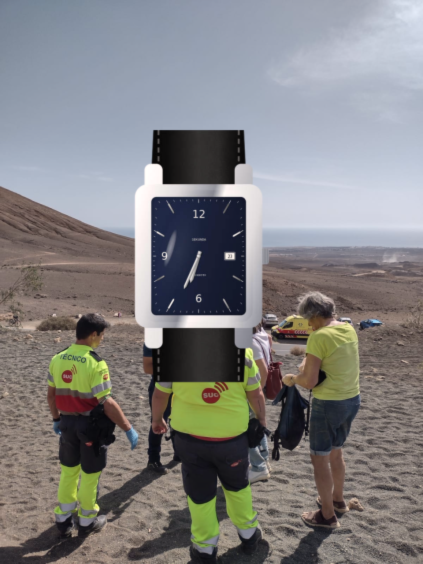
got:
6:34
